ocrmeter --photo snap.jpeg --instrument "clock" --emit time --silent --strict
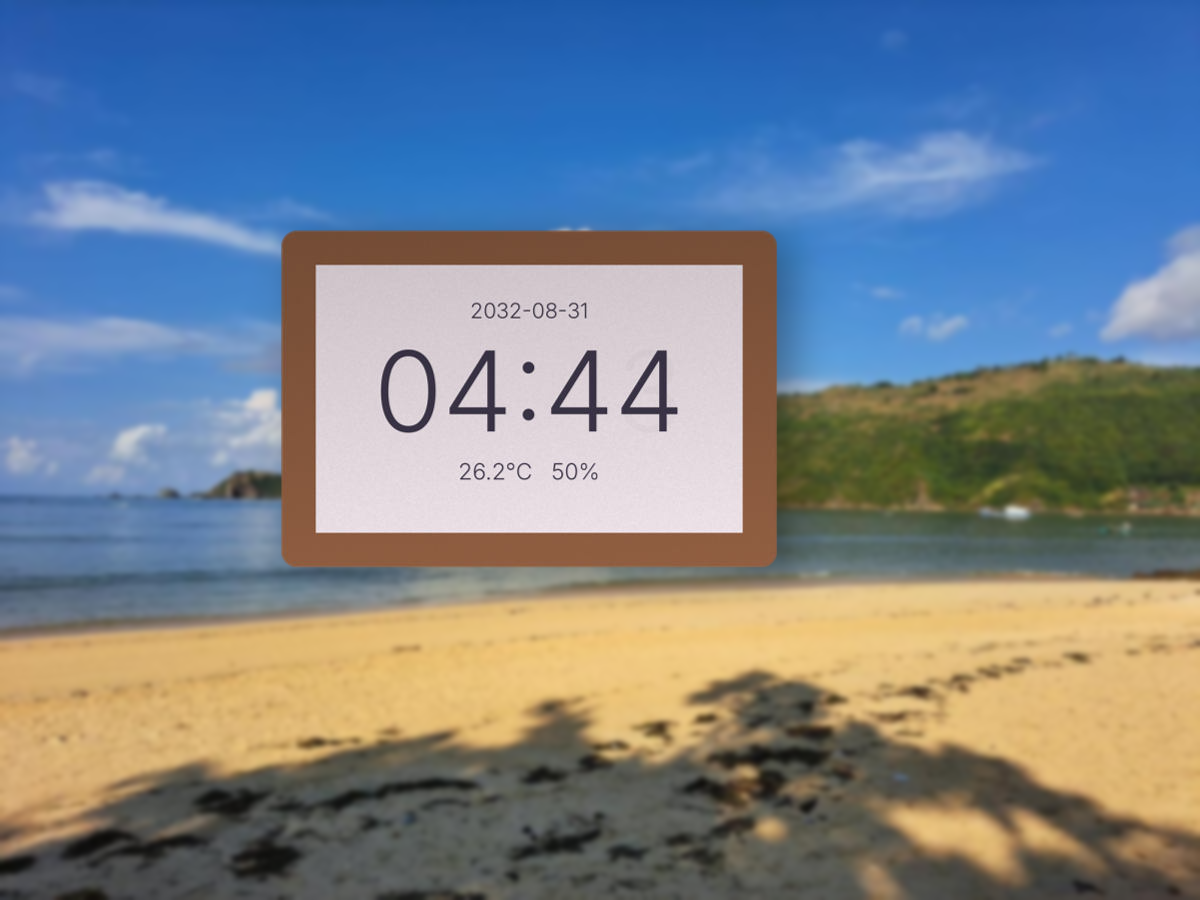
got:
4:44
